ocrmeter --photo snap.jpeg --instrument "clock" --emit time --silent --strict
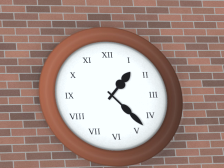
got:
1:23
